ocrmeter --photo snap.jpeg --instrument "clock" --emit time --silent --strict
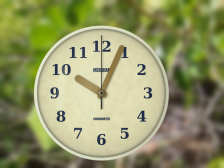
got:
10:04:00
